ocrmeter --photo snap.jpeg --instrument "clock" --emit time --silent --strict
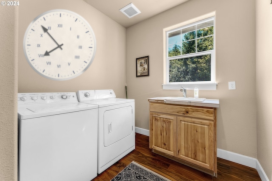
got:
7:53
